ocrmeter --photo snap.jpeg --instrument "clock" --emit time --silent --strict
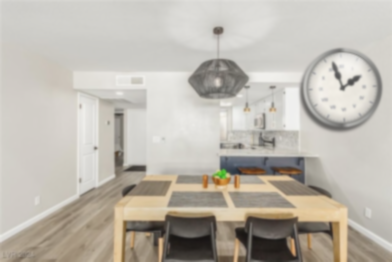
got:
1:57
